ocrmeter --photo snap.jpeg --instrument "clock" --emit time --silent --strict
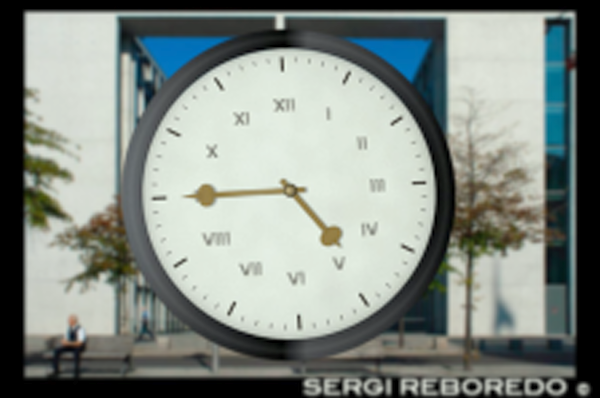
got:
4:45
